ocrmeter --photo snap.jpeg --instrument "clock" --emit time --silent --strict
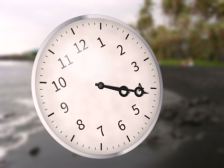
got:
4:21
